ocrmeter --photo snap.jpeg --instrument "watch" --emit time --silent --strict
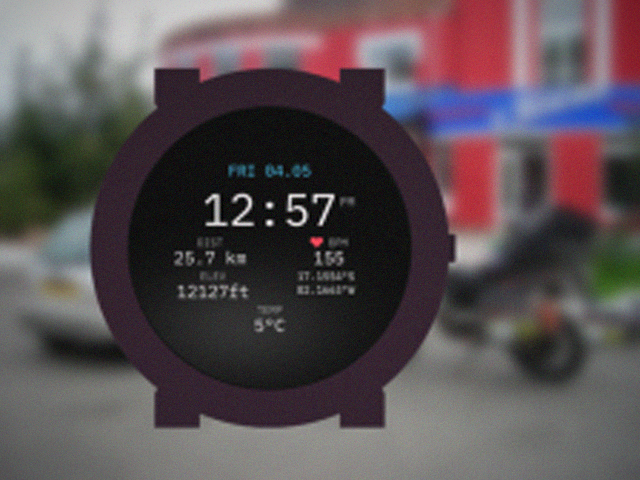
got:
12:57
